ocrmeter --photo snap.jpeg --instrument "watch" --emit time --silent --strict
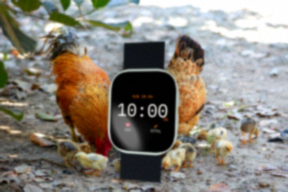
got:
10:00
